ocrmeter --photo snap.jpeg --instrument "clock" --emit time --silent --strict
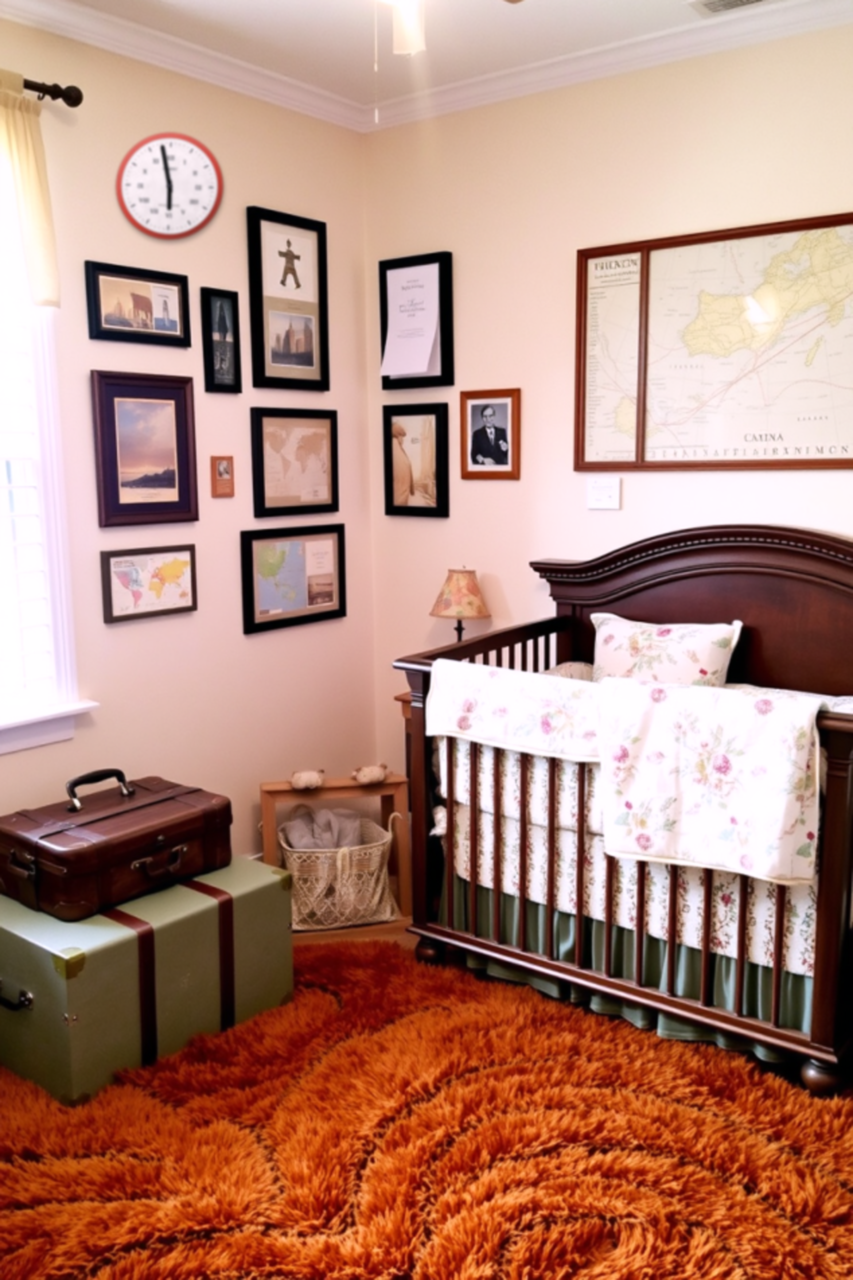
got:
5:58
